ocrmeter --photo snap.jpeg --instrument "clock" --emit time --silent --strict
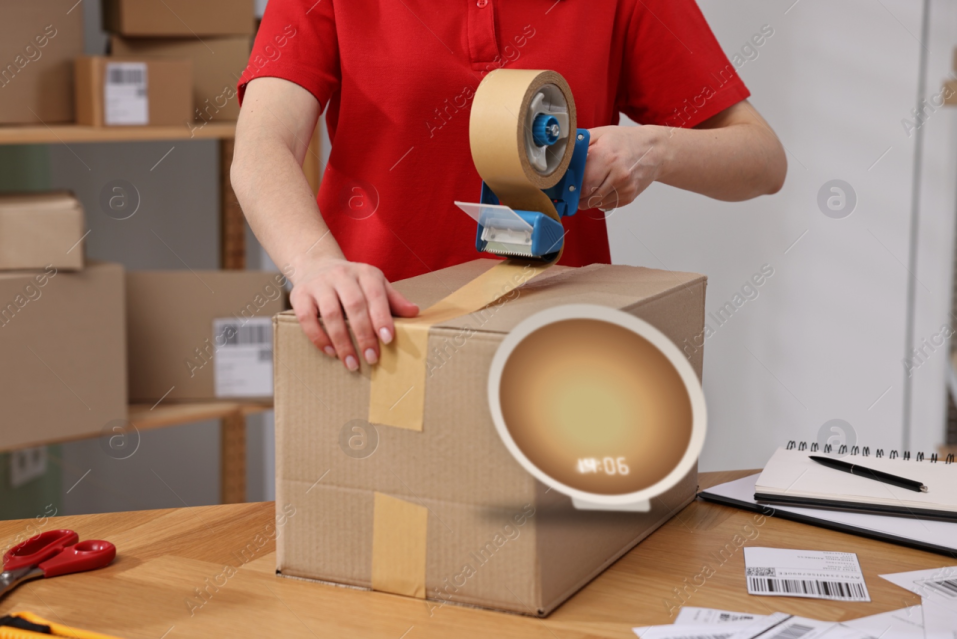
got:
14:06
